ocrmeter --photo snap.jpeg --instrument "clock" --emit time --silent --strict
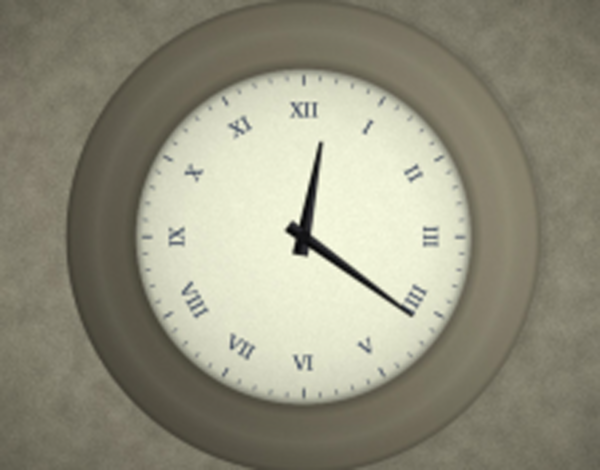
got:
12:21
